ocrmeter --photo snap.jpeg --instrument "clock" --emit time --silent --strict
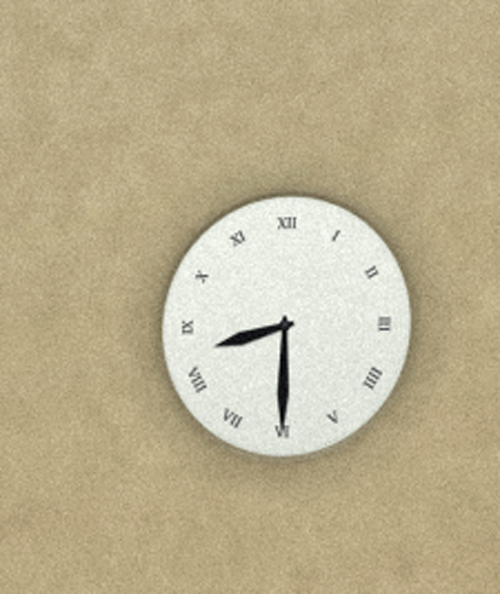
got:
8:30
